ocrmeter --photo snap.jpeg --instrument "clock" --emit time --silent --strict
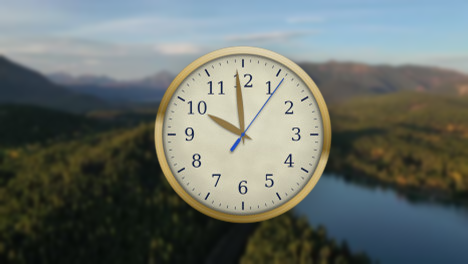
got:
9:59:06
